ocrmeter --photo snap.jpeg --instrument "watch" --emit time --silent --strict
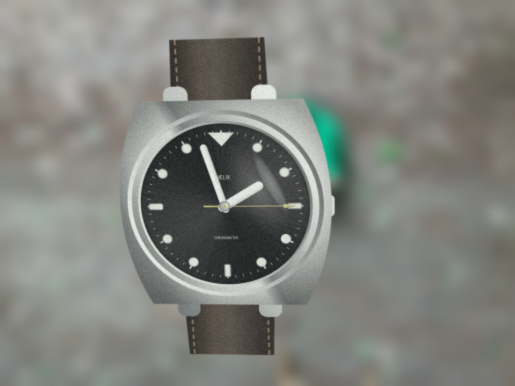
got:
1:57:15
